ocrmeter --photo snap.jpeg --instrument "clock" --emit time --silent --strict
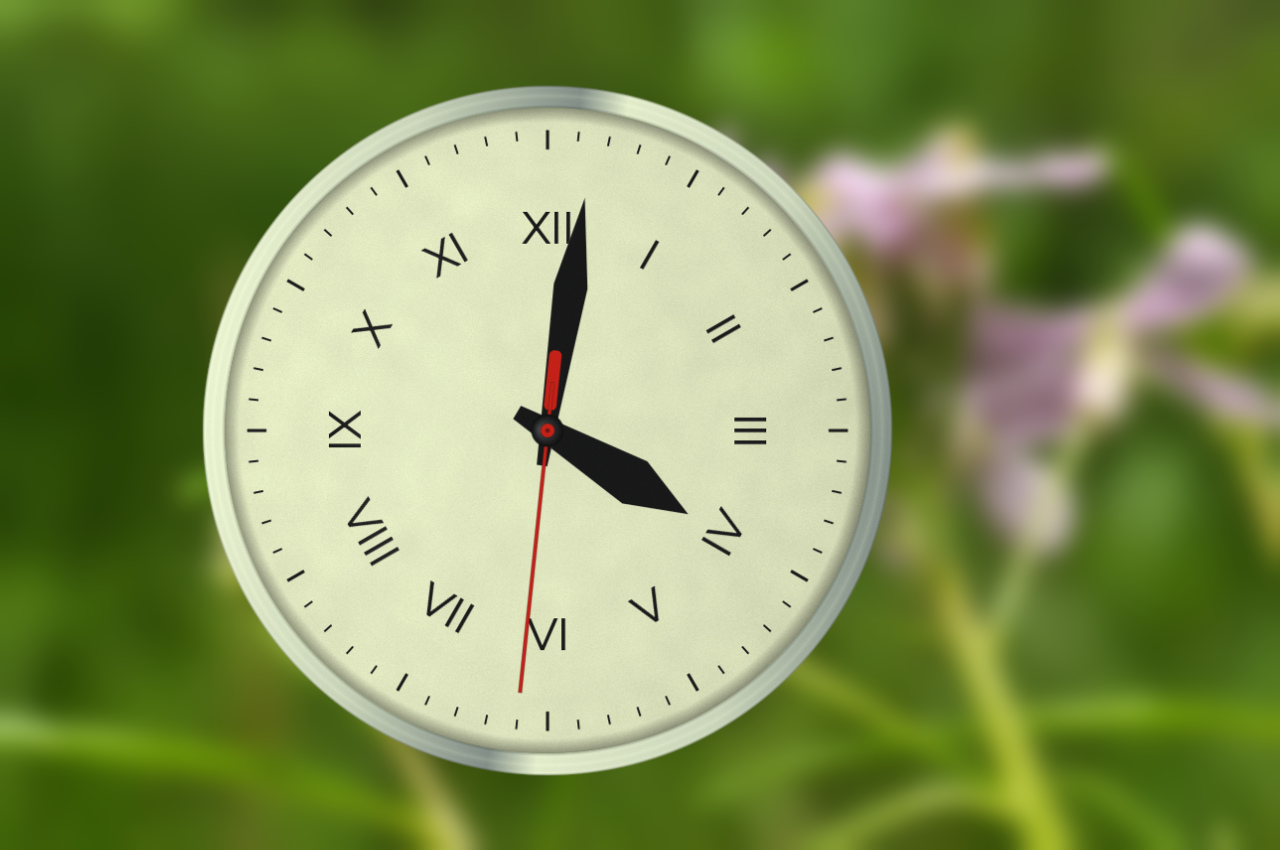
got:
4:01:31
